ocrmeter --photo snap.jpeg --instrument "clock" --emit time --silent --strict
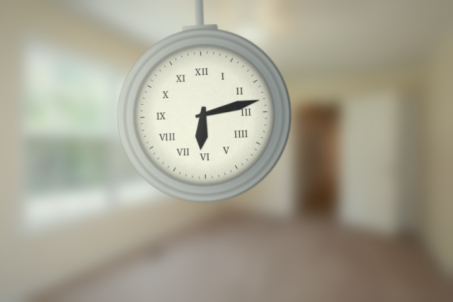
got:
6:13
